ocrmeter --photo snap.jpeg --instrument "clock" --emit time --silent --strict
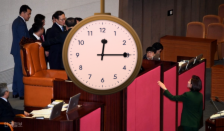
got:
12:15
